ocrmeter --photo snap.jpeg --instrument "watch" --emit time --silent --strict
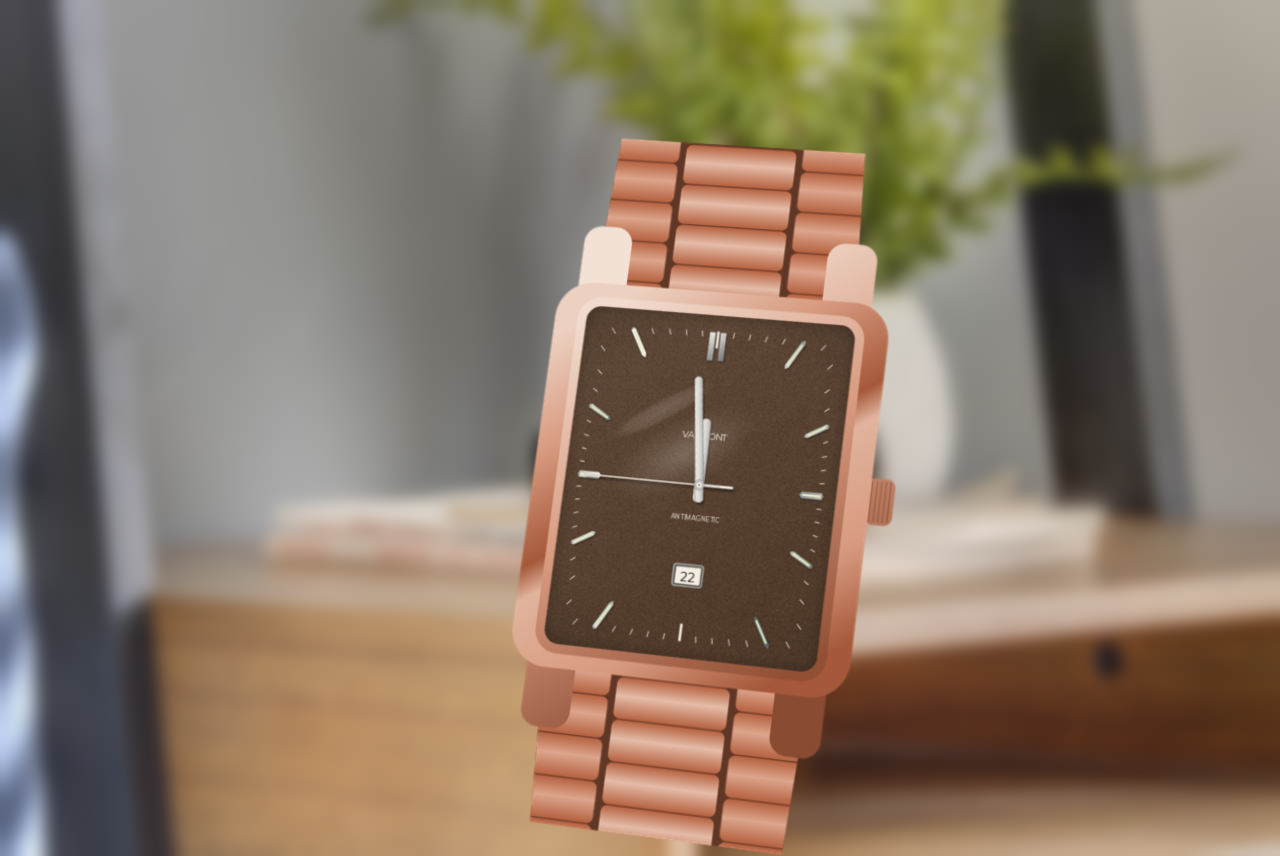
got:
11:58:45
